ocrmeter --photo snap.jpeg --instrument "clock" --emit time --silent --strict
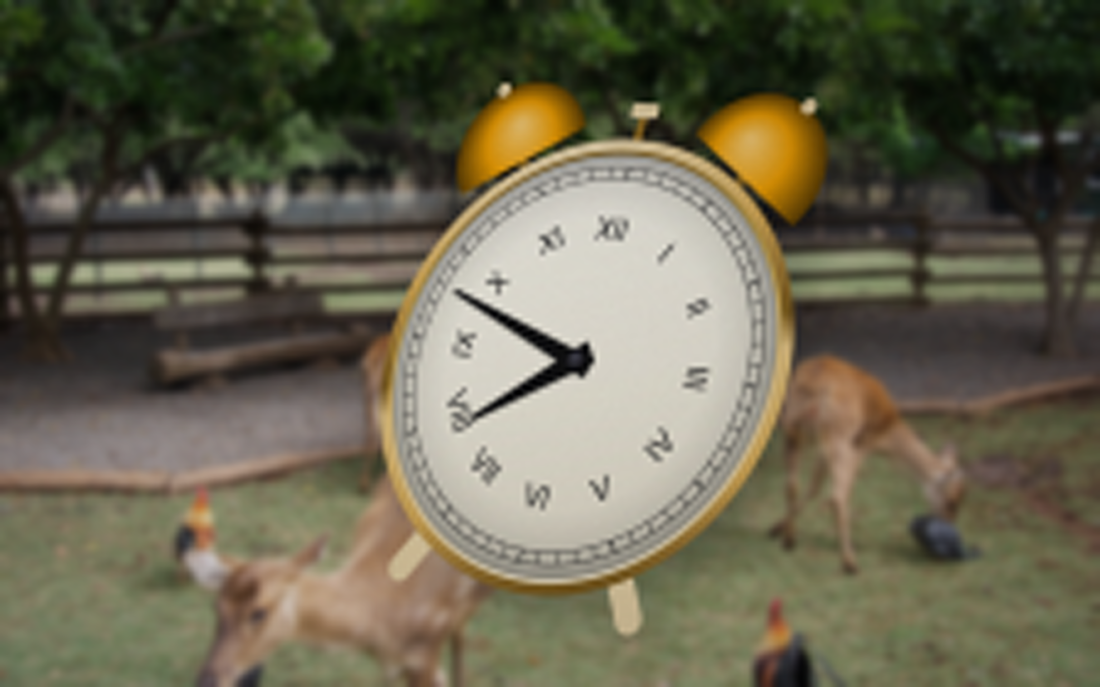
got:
7:48
